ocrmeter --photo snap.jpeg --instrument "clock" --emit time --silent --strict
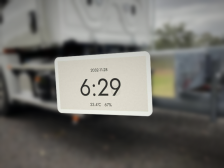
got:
6:29
